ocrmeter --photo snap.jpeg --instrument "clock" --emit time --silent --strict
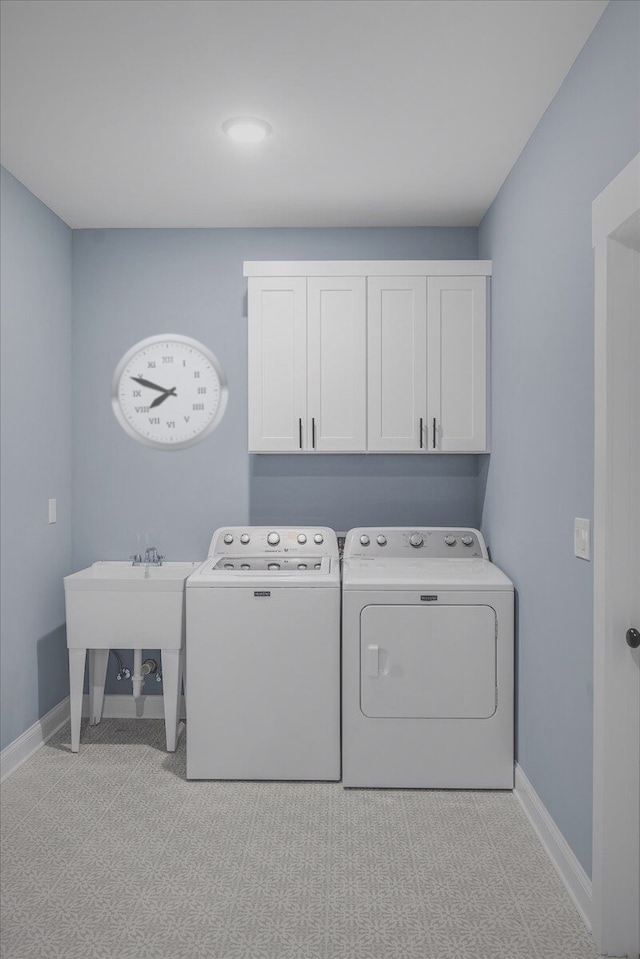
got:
7:49
